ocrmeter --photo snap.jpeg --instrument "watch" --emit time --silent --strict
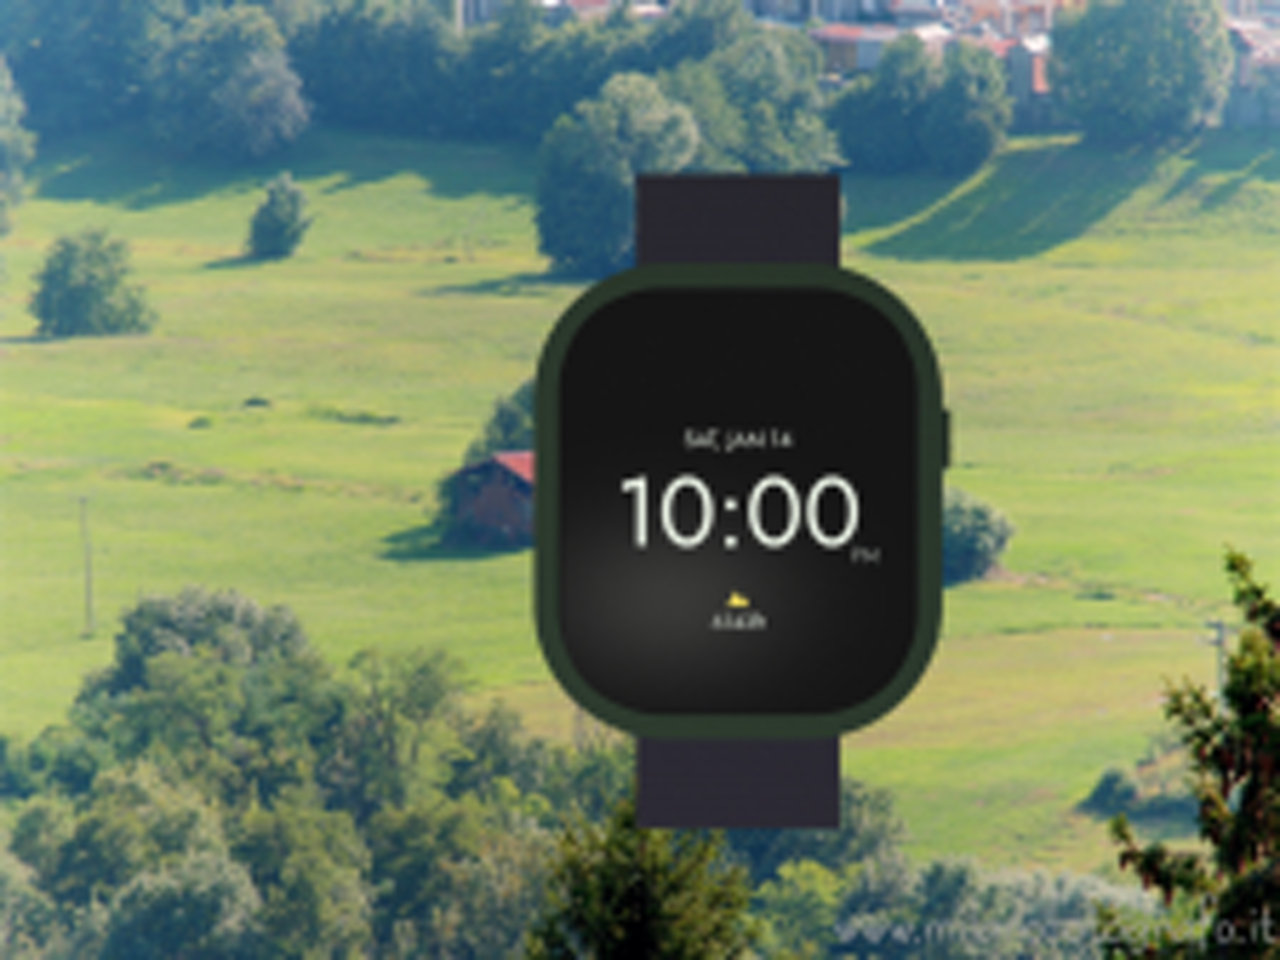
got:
10:00
